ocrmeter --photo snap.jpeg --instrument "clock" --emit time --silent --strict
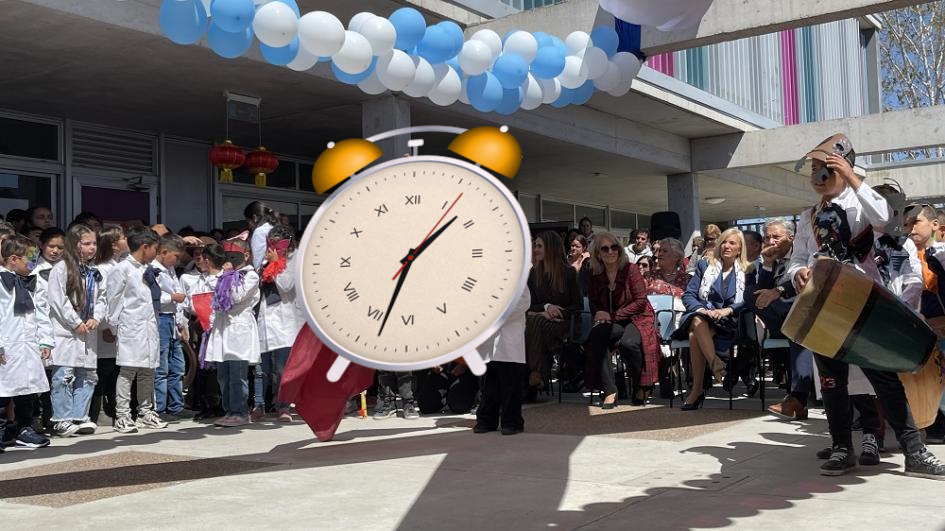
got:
1:33:06
